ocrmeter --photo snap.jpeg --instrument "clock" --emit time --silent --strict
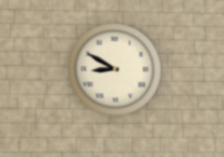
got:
8:50
